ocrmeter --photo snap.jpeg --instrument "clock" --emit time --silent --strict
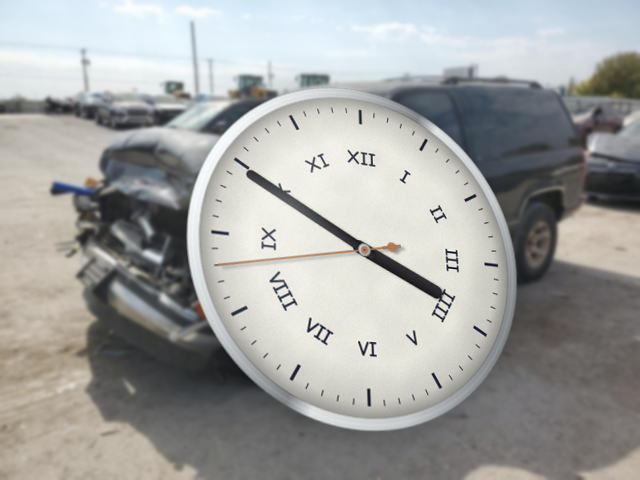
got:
3:49:43
